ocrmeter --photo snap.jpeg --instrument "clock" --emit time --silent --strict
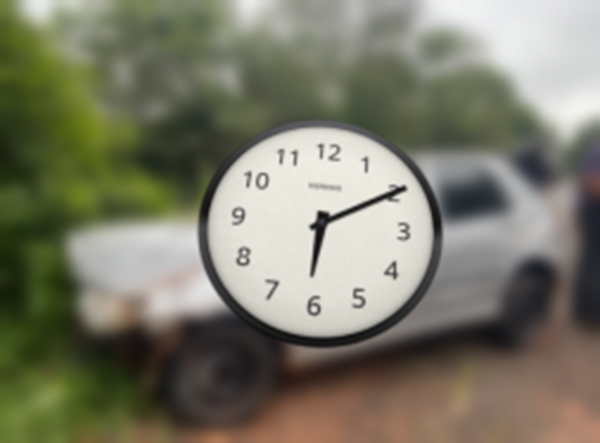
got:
6:10
